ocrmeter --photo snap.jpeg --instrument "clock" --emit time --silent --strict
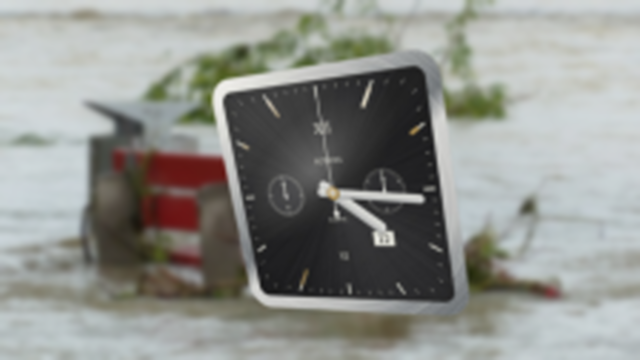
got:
4:16
